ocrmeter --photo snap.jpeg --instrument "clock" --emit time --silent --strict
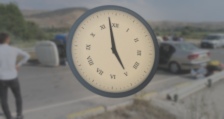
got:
4:58
